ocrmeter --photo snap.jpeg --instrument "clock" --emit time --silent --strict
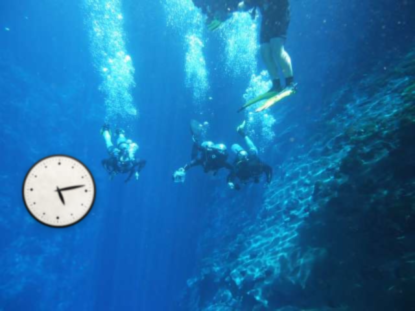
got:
5:13
